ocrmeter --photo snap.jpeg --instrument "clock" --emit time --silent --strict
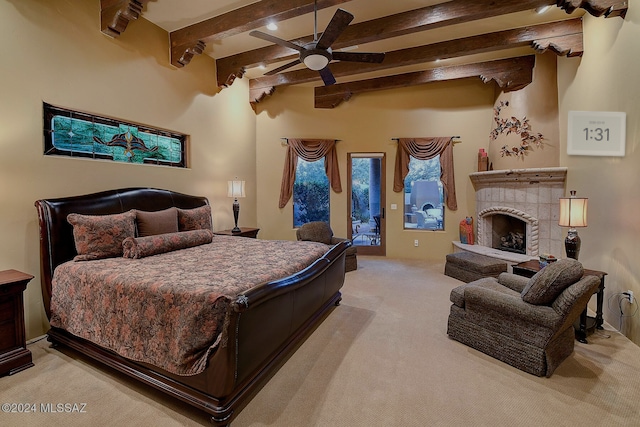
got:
1:31
